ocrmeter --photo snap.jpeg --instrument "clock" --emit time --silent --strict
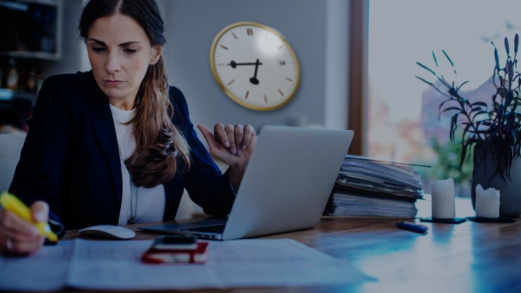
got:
6:45
